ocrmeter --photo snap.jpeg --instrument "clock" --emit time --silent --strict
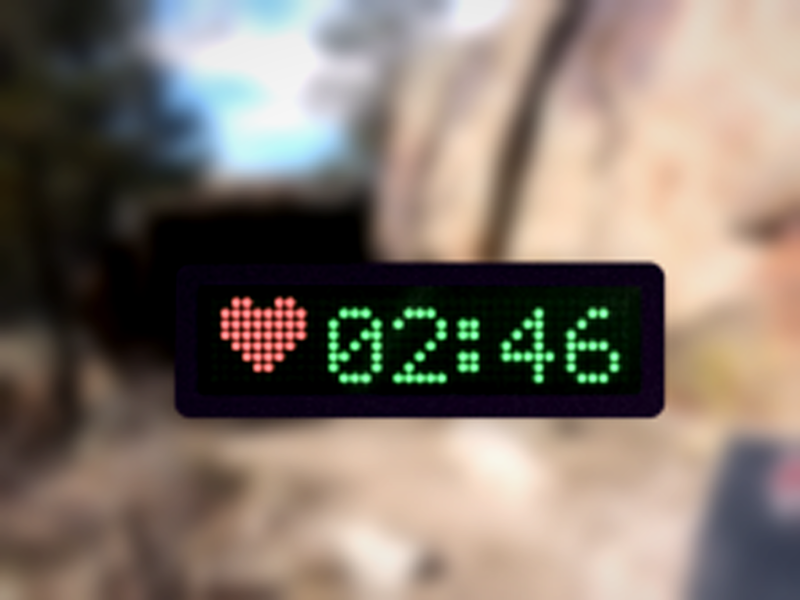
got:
2:46
